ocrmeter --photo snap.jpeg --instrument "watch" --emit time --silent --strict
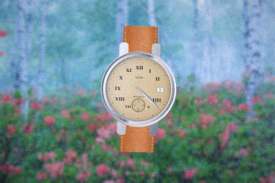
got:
4:22
